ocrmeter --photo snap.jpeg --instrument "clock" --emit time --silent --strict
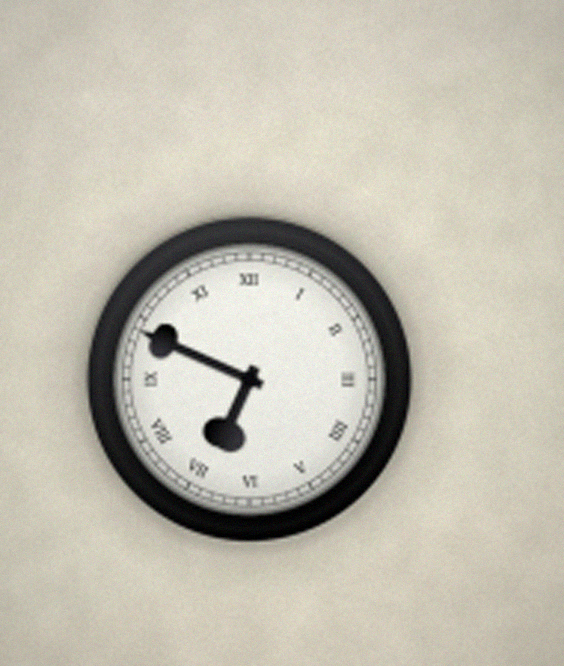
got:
6:49
